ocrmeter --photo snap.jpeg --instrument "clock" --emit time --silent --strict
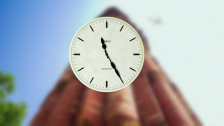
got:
11:25
